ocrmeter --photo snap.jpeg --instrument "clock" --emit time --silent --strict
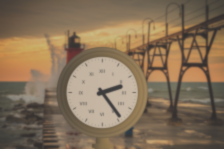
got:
2:24
